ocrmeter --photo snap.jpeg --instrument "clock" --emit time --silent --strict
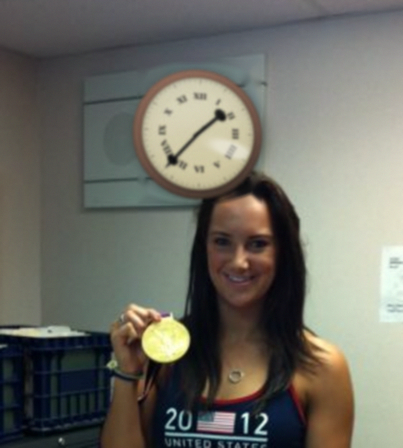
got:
1:37
